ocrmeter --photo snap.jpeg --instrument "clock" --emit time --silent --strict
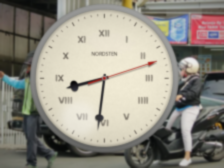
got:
8:31:12
